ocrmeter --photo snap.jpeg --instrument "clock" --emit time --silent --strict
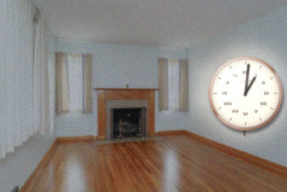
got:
1:01
